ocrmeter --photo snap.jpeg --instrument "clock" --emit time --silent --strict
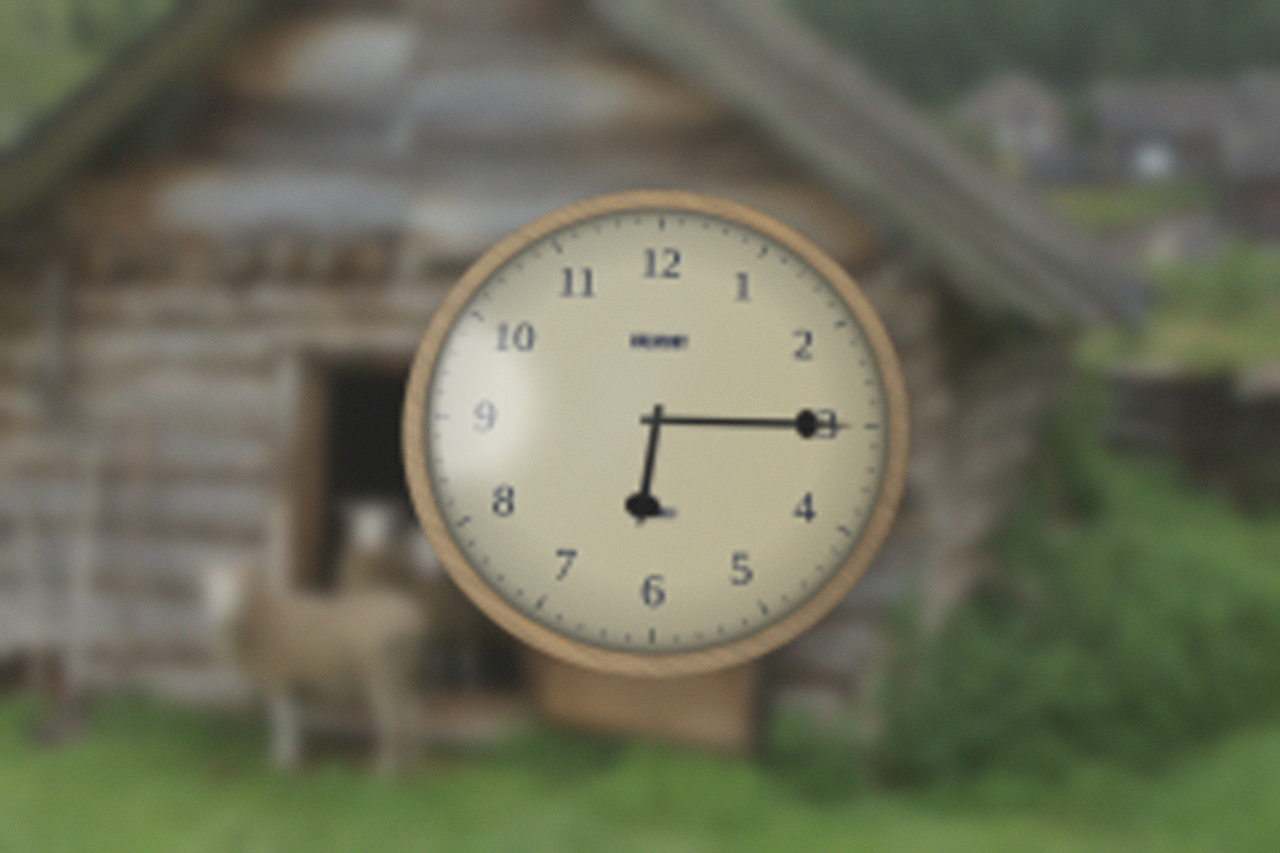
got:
6:15
